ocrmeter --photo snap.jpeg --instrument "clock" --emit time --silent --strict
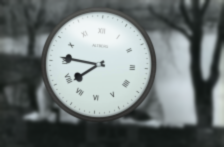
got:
7:46
